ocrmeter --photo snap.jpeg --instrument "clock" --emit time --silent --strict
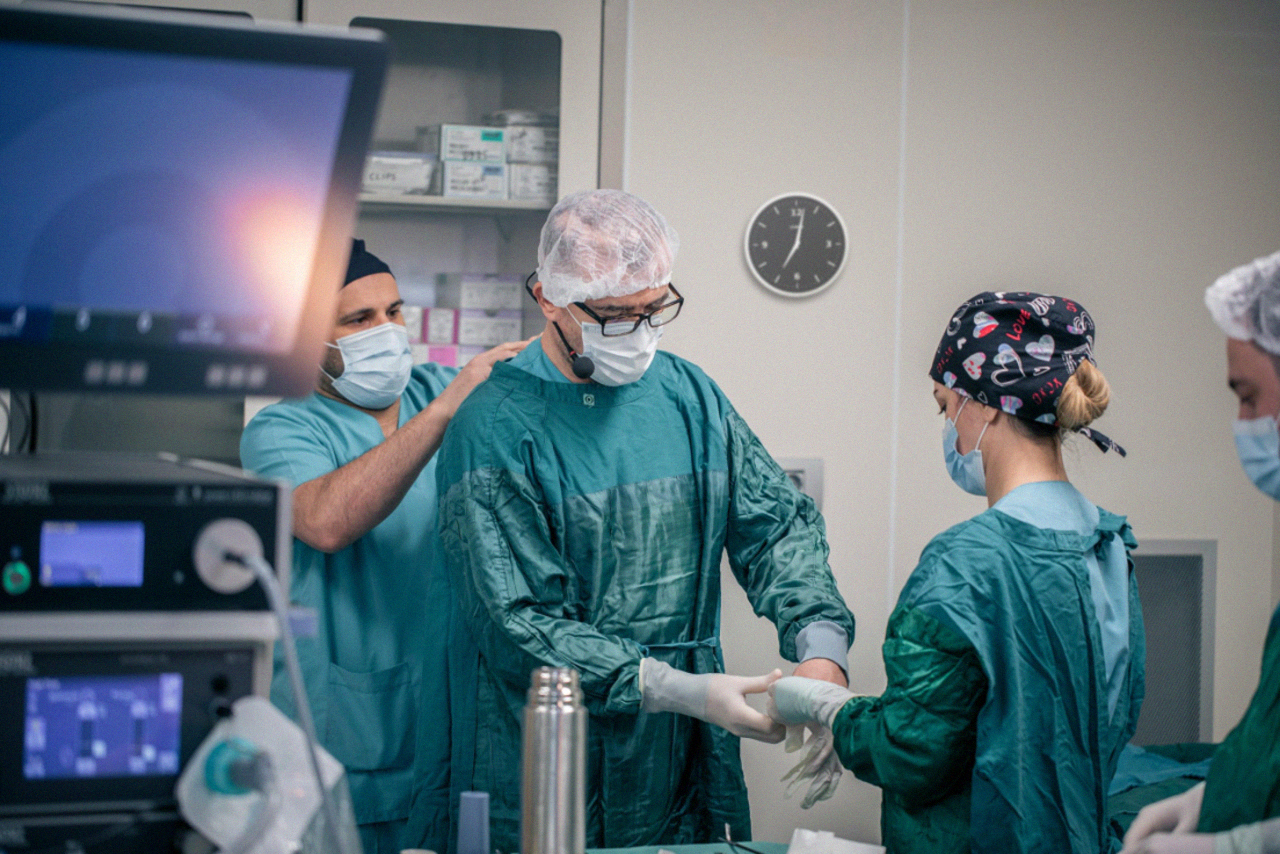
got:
7:02
